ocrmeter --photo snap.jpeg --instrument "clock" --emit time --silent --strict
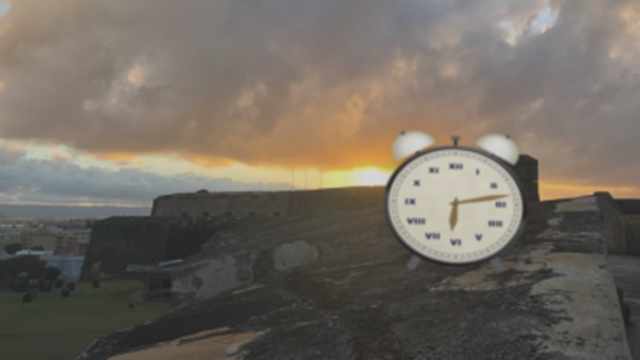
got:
6:13
